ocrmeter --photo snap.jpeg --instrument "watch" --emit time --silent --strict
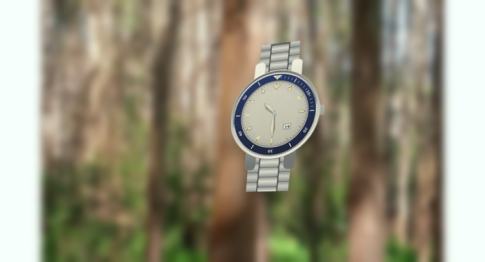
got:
10:30
